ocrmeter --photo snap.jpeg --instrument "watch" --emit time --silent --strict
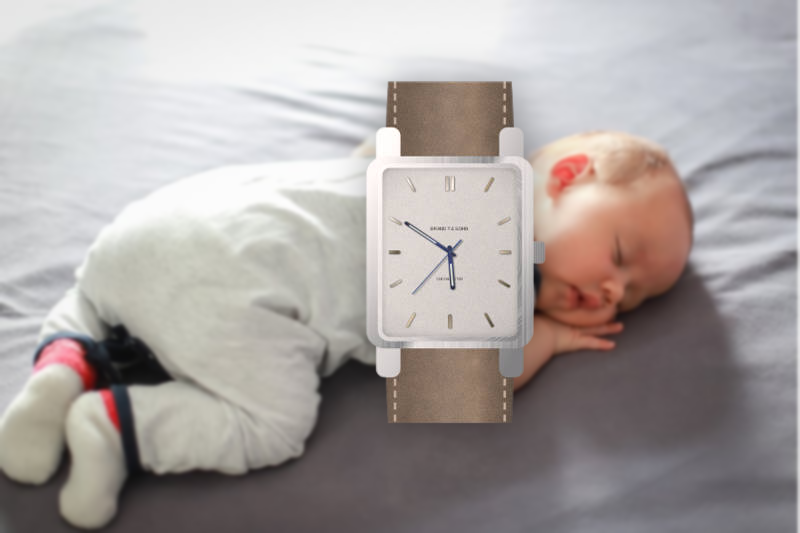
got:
5:50:37
